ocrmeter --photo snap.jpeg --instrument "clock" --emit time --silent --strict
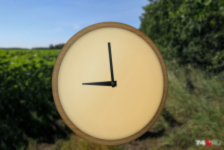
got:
8:59
